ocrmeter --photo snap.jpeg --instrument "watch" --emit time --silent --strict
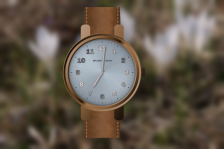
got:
7:01
